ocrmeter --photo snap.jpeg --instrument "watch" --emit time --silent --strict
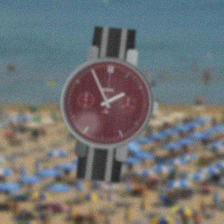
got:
1:55
